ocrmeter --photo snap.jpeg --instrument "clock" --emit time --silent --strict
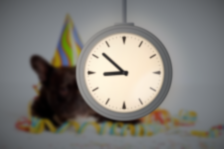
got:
8:52
